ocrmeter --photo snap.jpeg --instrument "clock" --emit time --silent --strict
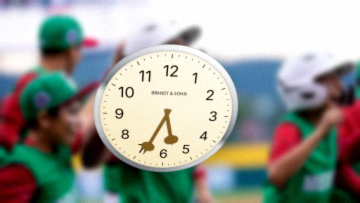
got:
5:34
